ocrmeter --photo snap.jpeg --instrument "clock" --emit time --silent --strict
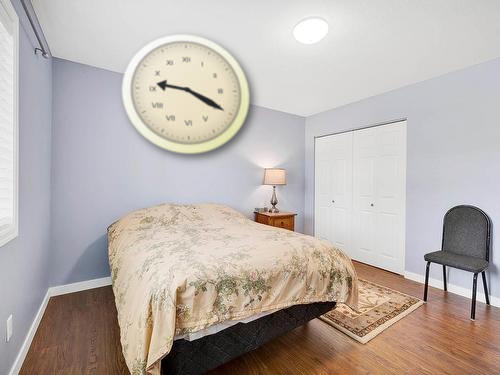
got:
9:20
